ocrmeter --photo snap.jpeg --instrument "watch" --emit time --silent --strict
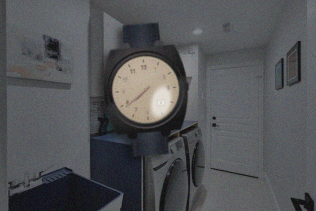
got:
7:39
